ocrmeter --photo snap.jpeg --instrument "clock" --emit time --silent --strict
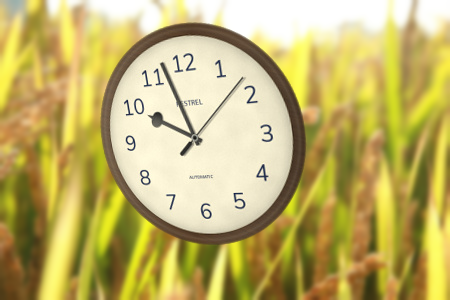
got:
9:57:08
